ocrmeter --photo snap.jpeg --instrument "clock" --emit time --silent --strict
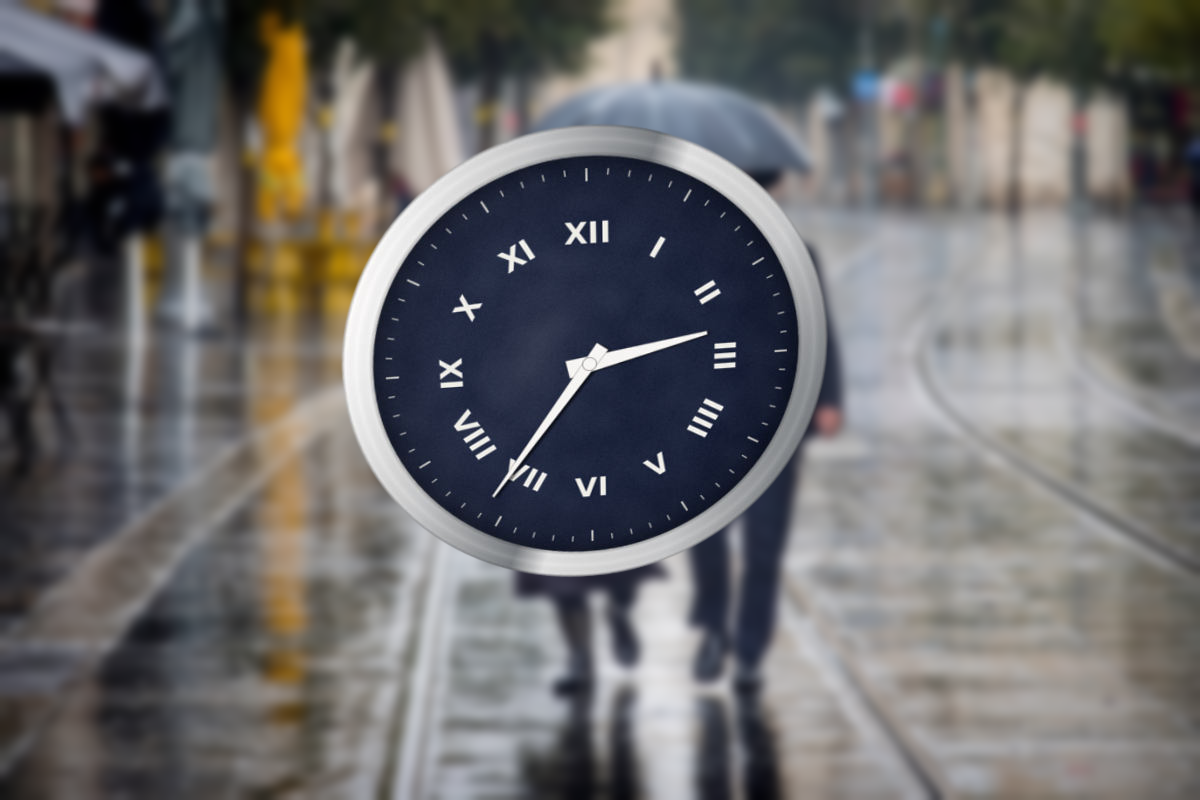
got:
2:36
